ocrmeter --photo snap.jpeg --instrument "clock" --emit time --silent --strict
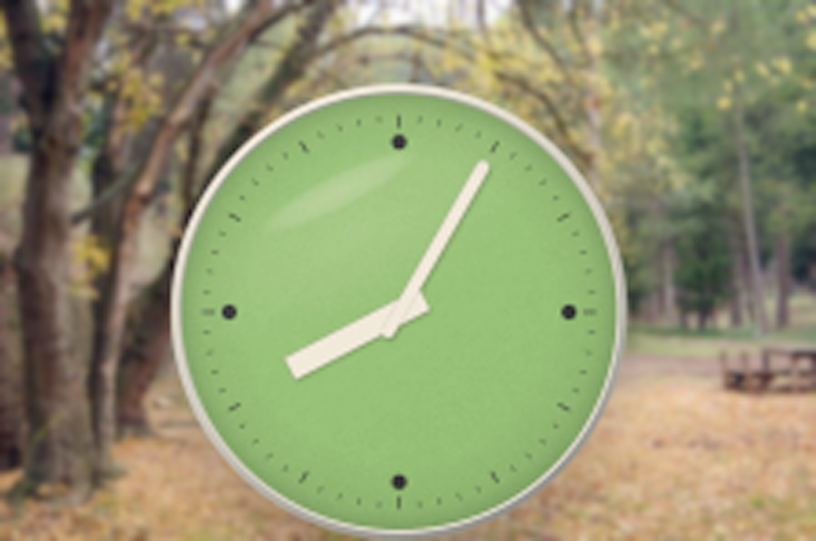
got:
8:05
